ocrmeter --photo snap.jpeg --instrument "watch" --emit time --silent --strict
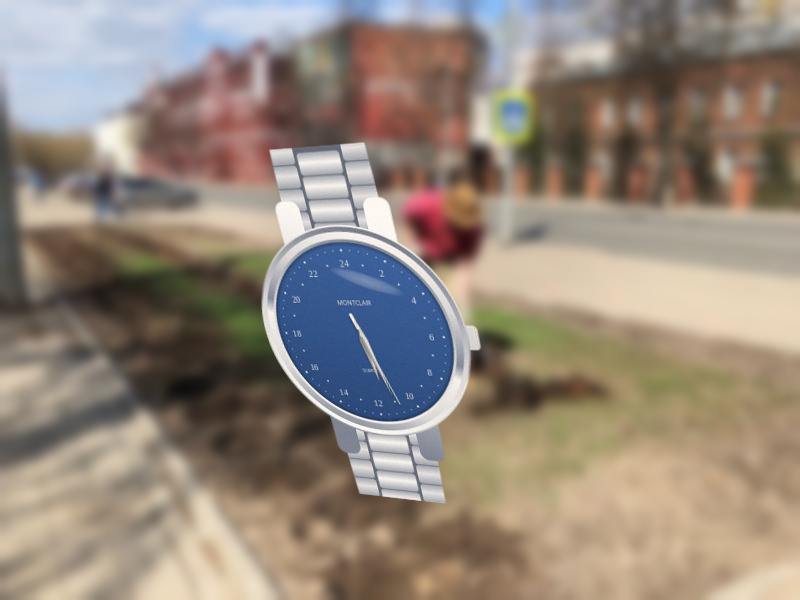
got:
11:27:27
